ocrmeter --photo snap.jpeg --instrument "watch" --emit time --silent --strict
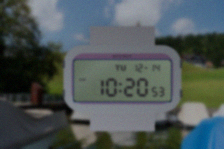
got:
10:20
